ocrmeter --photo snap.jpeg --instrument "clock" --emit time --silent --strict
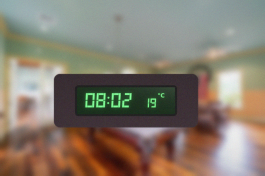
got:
8:02
